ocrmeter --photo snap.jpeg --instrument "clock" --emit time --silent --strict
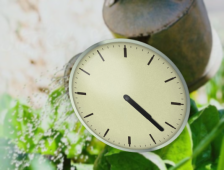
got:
4:22
